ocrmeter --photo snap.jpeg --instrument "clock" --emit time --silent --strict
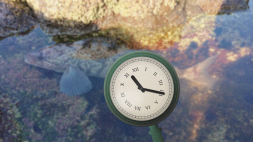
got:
11:20
